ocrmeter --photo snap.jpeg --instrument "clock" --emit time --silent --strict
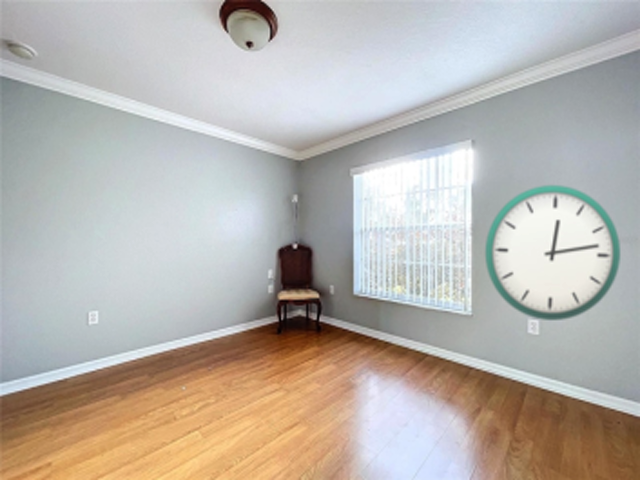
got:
12:13
